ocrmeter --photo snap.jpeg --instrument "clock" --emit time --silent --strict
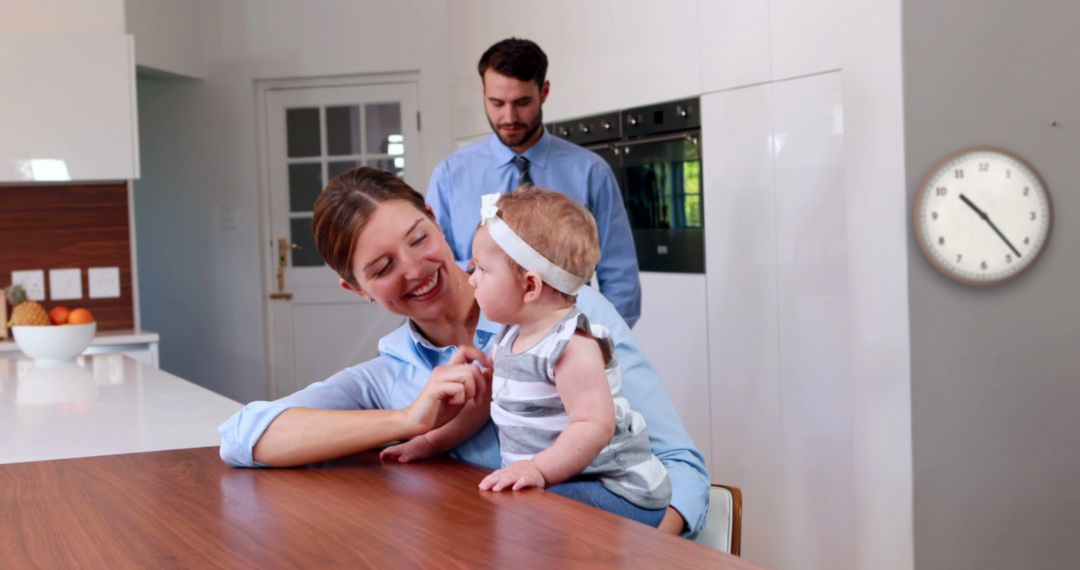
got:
10:23
